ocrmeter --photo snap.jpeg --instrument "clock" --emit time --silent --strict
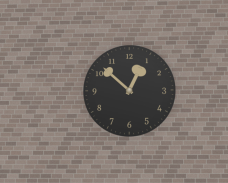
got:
12:52
